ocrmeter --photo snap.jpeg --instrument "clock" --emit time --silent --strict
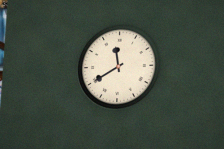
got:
11:40
